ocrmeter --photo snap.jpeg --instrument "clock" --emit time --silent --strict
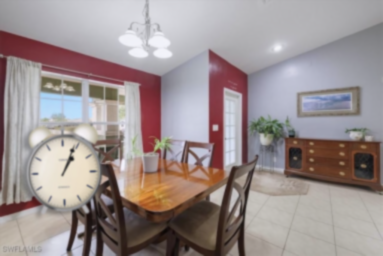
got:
1:04
